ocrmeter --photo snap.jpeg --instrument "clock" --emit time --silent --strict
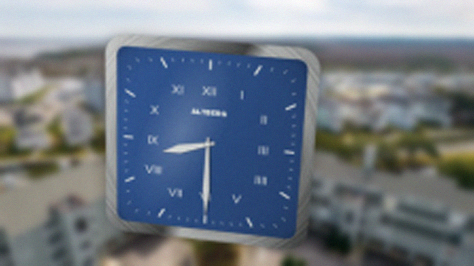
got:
8:30
